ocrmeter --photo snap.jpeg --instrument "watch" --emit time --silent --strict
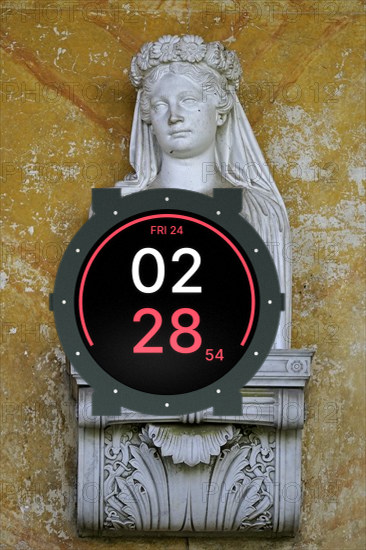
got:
2:28:54
